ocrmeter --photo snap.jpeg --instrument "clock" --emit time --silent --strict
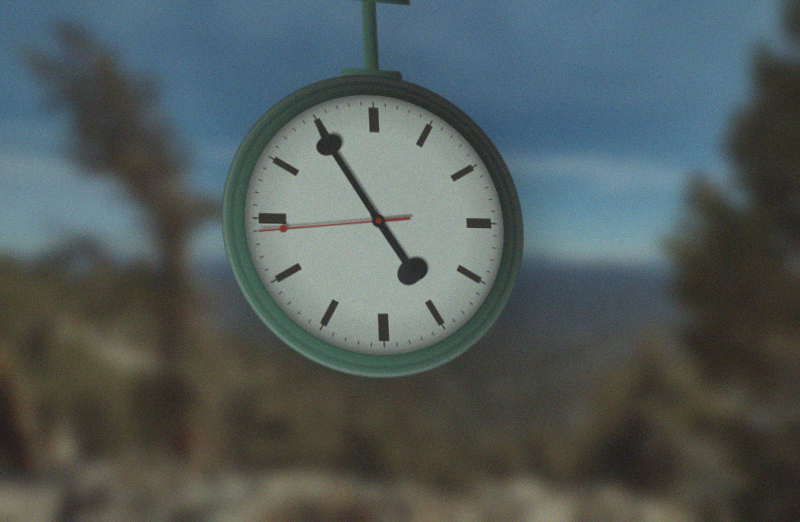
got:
4:54:44
